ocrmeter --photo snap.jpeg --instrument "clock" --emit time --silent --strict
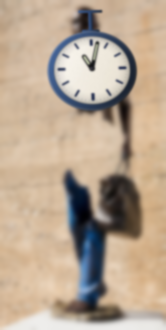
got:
11:02
